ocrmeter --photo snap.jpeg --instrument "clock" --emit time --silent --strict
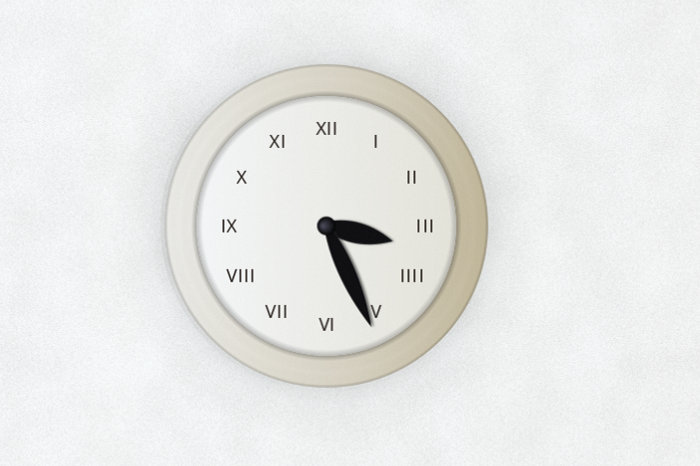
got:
3:26
